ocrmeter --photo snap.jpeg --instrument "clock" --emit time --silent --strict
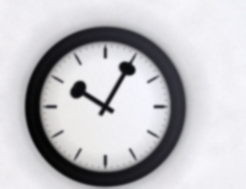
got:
10:05
